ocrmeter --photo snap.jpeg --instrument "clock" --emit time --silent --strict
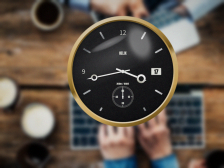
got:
3:43
